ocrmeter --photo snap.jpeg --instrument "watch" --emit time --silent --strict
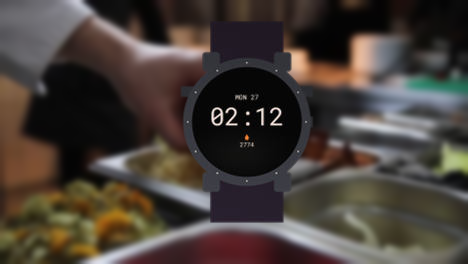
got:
2:12
